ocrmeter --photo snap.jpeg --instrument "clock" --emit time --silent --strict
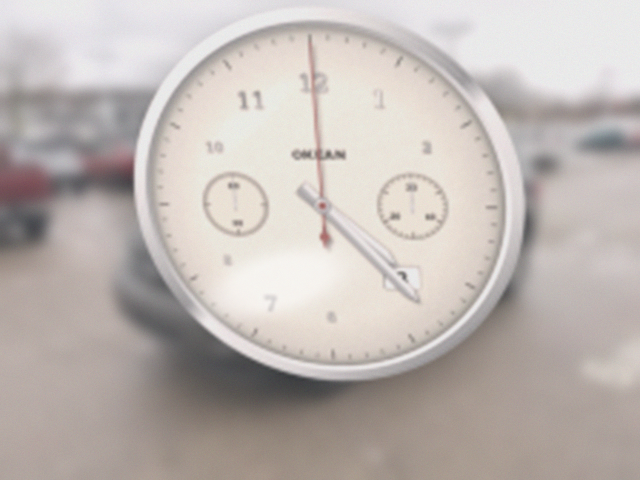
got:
4:23
